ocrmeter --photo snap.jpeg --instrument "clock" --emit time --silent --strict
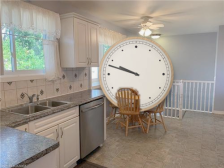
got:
9:48
